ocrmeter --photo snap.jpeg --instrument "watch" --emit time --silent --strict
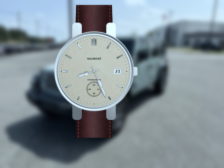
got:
8:26
